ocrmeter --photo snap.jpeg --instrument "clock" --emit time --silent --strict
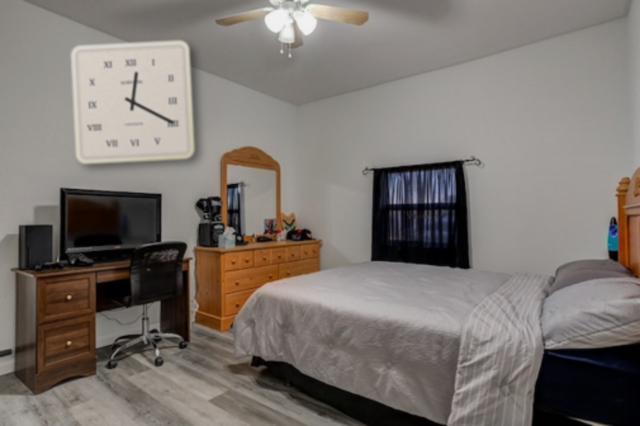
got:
12:20
